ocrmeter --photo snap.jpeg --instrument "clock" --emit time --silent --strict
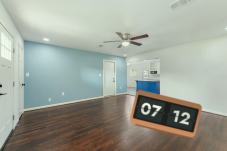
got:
7:12
